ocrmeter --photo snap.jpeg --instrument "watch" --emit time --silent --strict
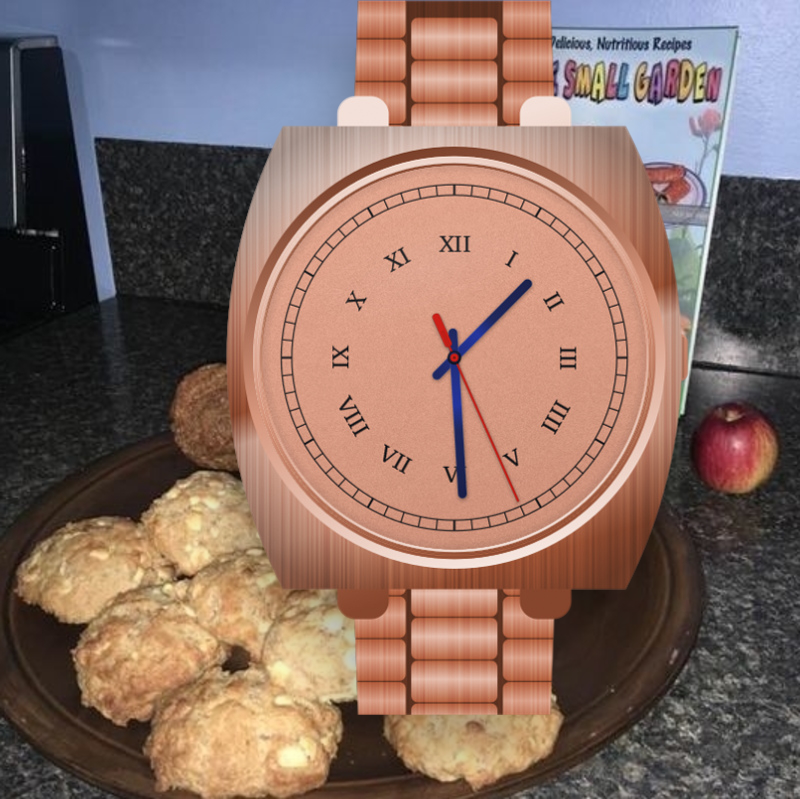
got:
1:29:26
